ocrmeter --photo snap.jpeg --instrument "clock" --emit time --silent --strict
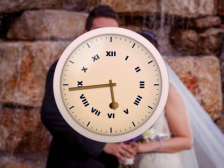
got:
5:44
